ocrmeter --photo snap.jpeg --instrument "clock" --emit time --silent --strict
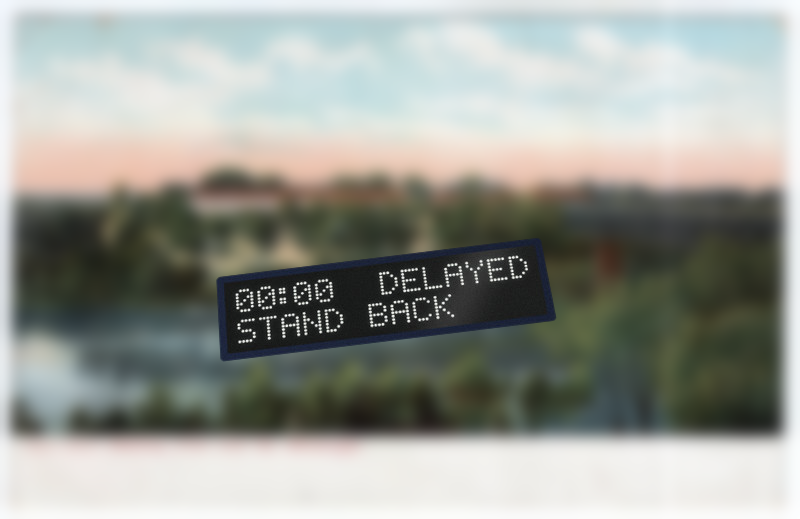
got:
0:00
